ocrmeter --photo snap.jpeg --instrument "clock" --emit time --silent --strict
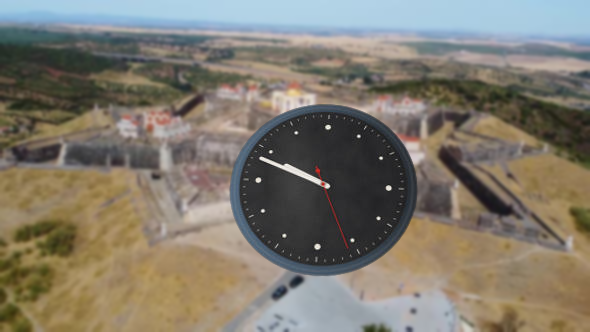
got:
9:48:26
